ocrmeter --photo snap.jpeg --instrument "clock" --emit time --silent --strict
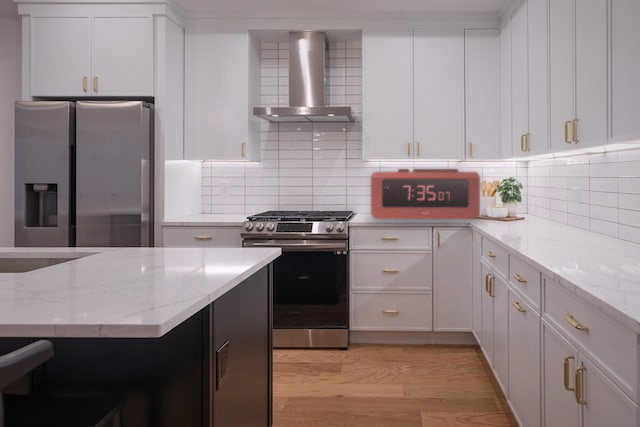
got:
7:35
